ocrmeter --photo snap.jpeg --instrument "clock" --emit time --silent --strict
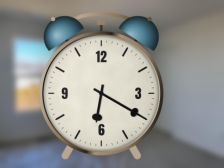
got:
6:20
